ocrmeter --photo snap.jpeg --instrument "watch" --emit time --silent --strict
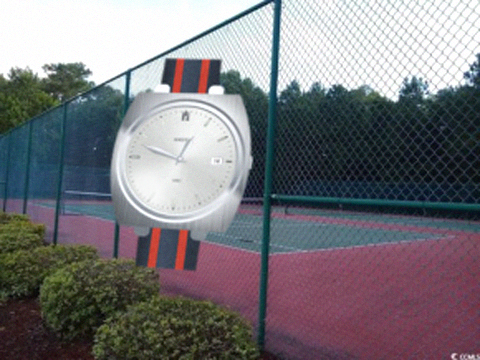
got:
12:48
